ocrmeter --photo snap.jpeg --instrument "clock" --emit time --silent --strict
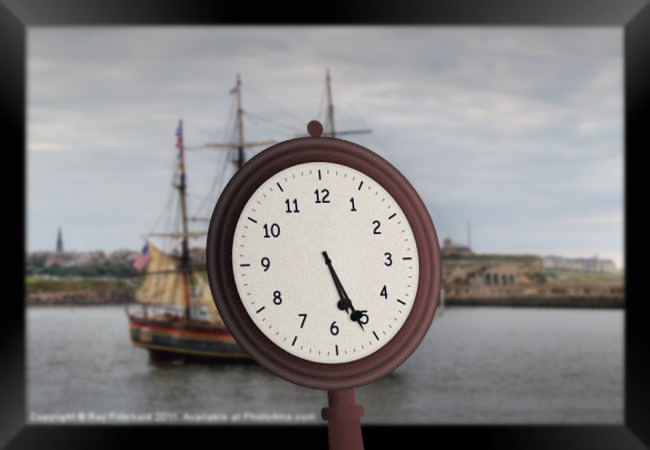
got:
5:26
